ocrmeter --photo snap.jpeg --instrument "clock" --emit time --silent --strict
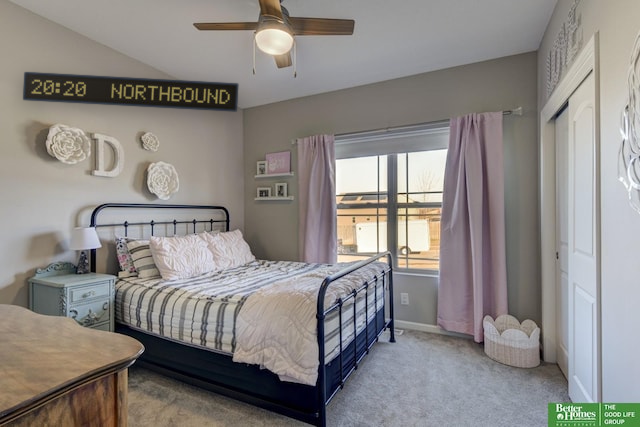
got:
20:20
